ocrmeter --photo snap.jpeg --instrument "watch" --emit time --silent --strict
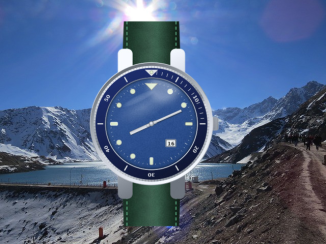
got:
8:11
